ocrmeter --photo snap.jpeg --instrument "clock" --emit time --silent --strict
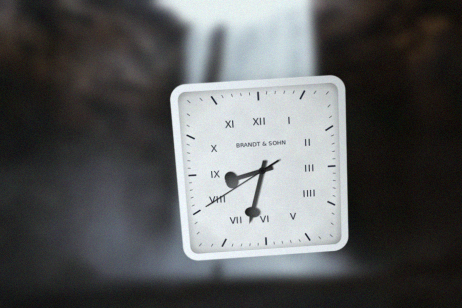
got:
8:32:40
